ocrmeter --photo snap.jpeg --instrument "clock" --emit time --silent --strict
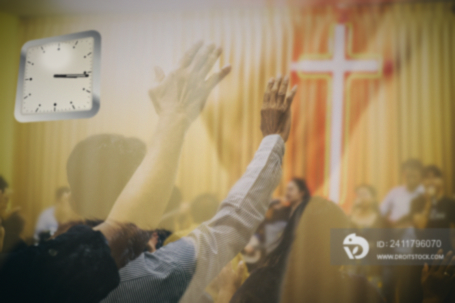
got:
3:16
